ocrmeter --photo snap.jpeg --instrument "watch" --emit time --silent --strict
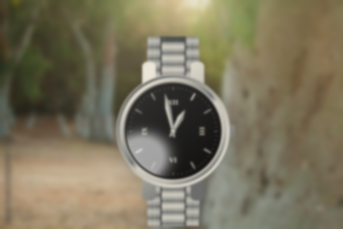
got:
12:58
